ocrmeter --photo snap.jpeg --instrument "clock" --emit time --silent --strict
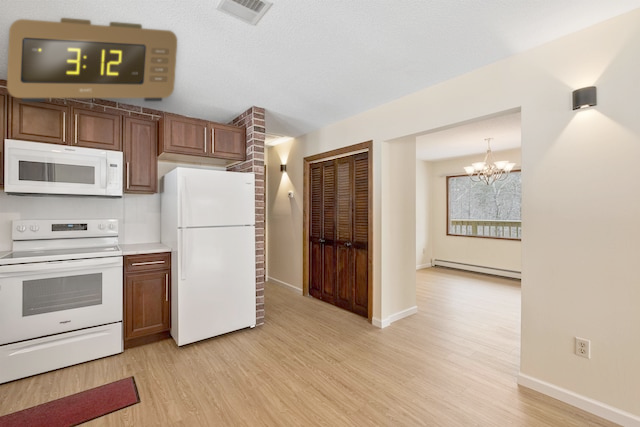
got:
3:12
